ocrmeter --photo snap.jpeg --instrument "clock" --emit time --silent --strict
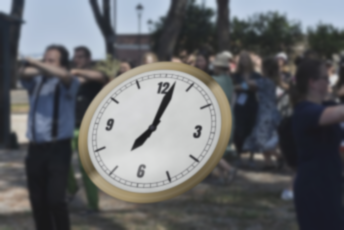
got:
7:02
